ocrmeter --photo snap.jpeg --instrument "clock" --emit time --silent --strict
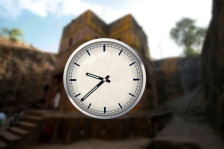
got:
9:38
